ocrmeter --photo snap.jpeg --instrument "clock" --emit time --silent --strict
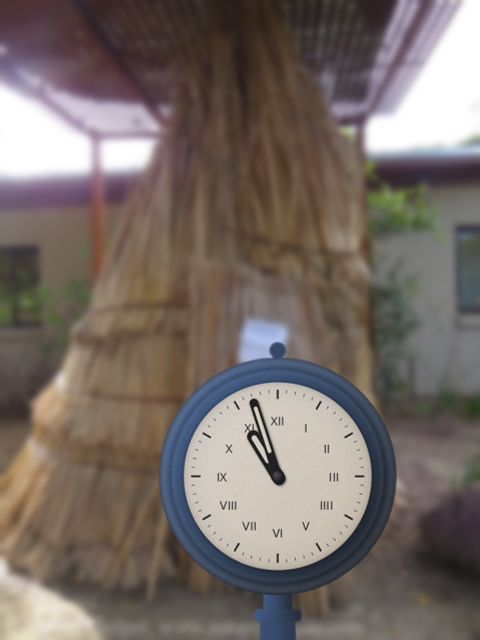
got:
10:57
